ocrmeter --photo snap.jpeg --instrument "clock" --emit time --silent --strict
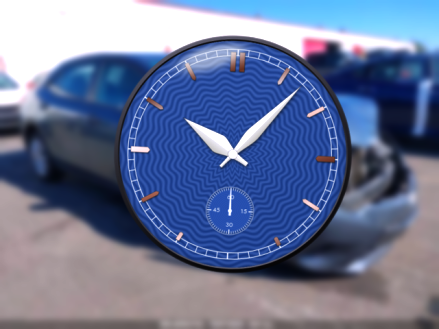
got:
10:07
